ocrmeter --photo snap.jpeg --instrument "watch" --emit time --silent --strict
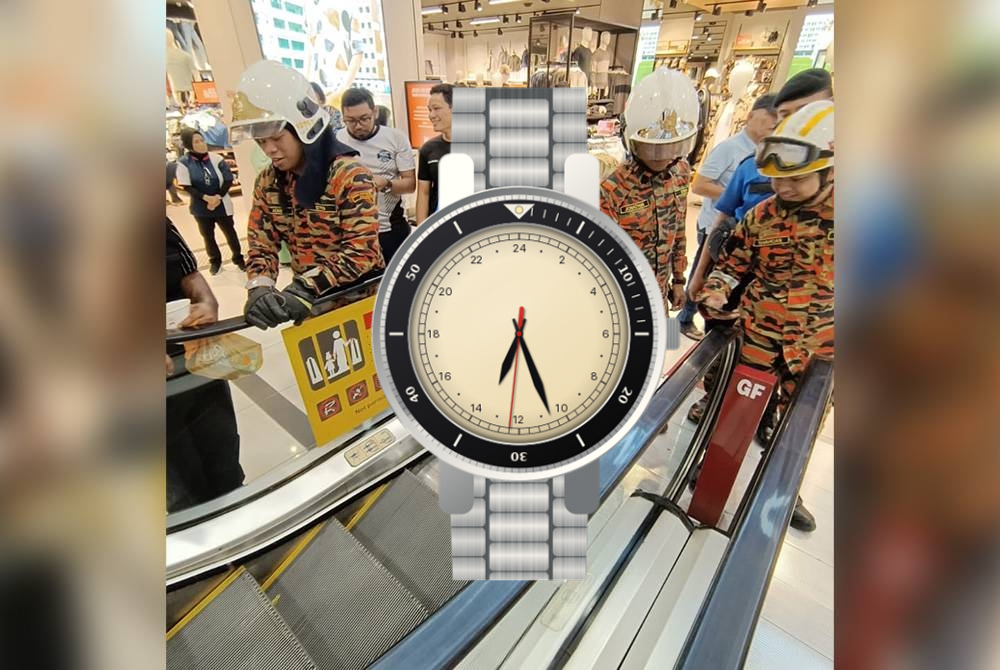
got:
13:26:31
